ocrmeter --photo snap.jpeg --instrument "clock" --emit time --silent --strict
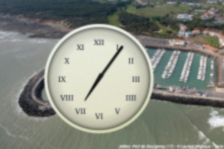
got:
7:06
